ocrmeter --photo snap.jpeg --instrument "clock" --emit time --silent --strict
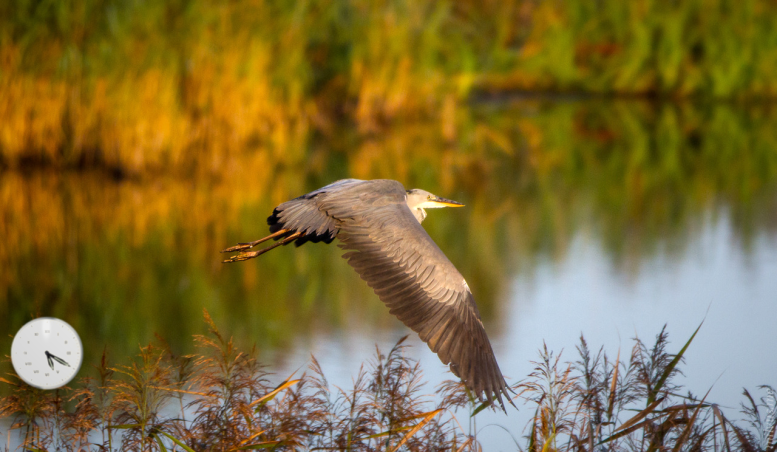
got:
5:20
